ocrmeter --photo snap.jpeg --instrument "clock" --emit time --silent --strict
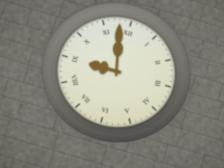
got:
8:58
